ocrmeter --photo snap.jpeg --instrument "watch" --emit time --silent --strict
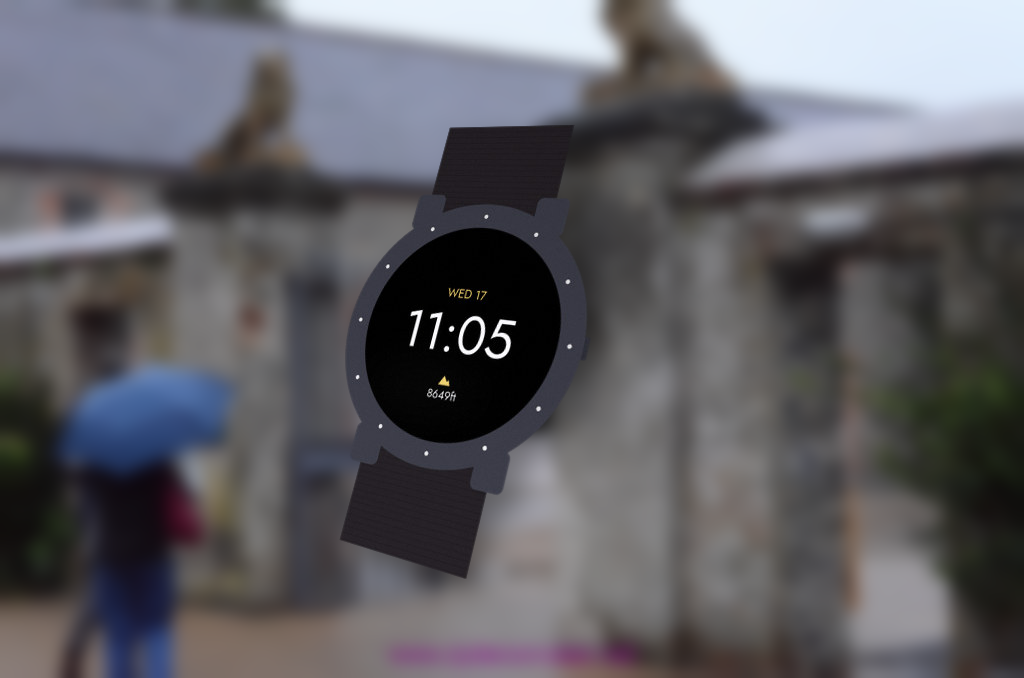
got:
11:05
